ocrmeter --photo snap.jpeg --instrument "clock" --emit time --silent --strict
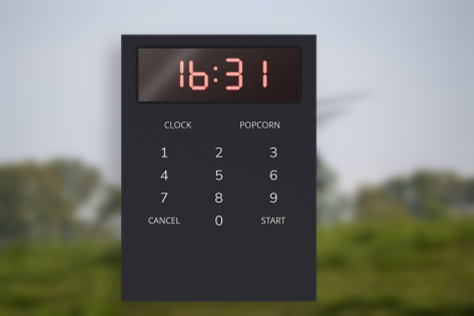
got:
16:31
